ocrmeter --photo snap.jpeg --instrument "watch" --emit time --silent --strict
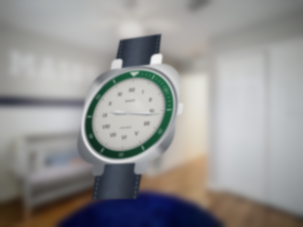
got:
9:16
